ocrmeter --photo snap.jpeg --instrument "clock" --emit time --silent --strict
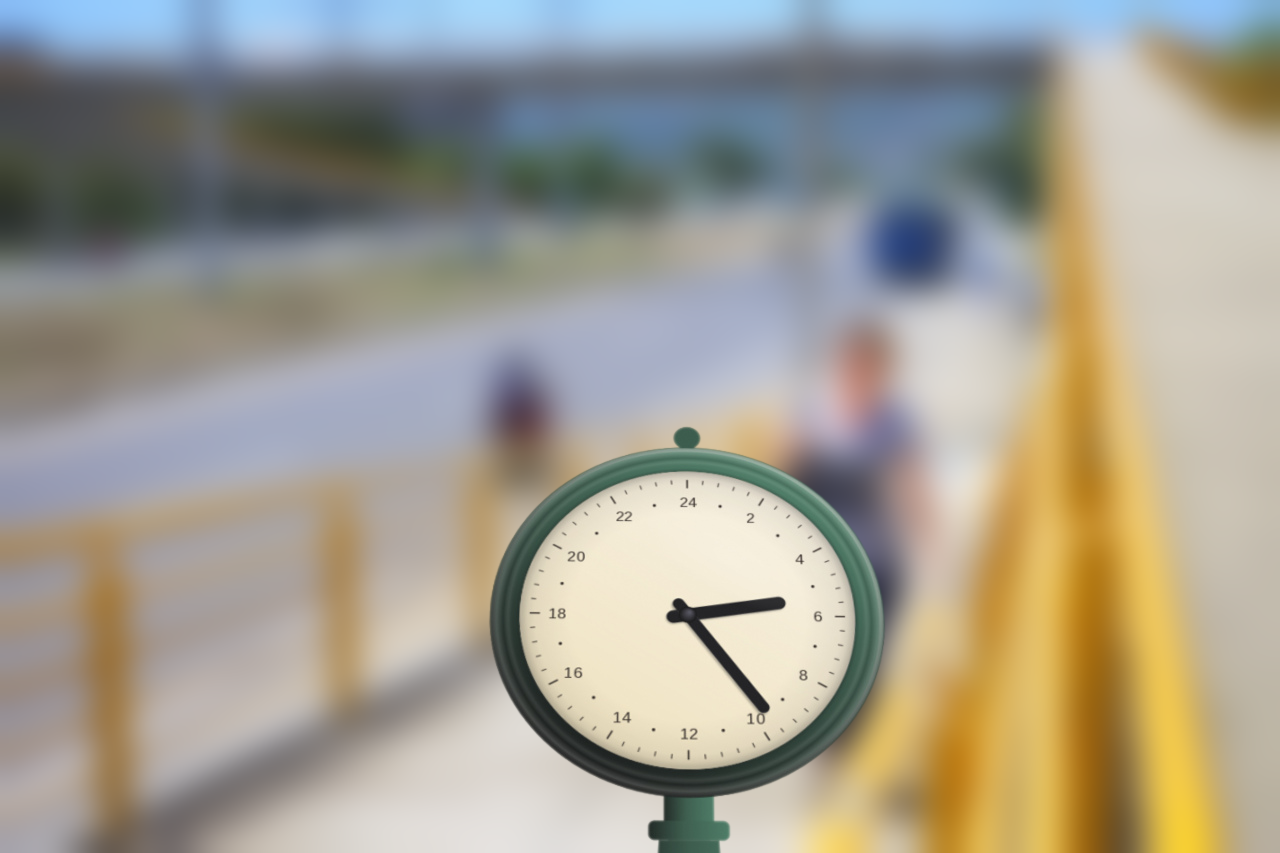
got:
5:24
